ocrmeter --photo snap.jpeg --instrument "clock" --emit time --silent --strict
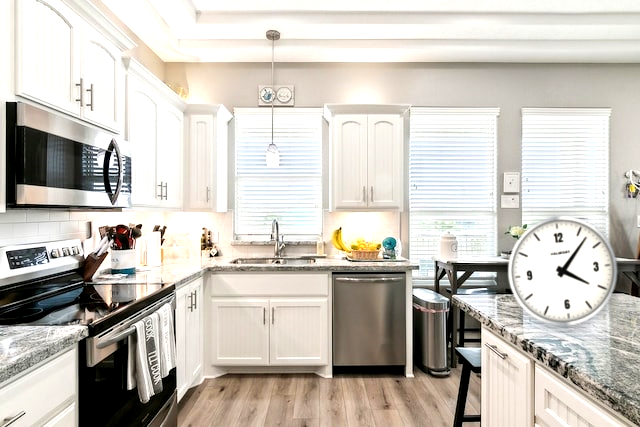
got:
4:07
